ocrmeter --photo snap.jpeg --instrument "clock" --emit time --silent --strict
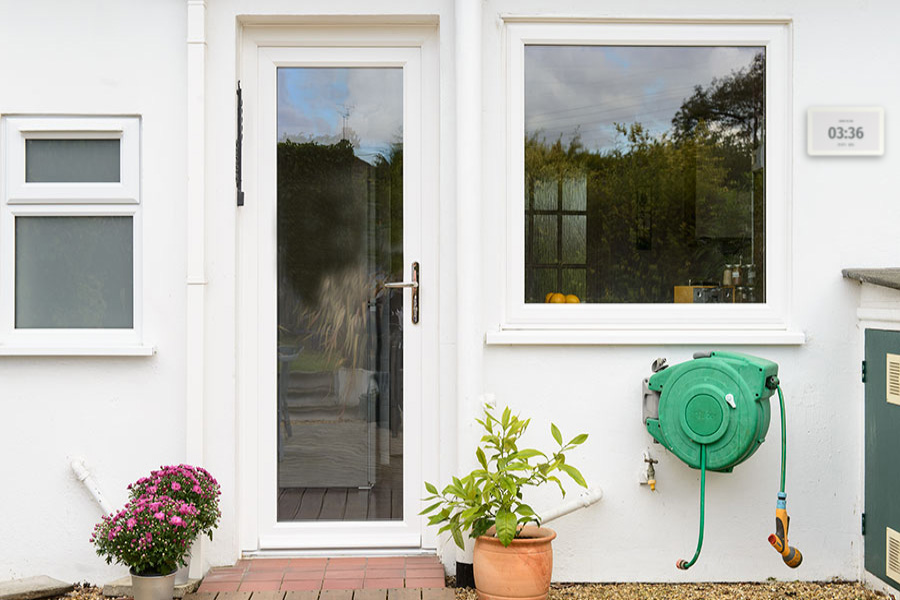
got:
3:36
